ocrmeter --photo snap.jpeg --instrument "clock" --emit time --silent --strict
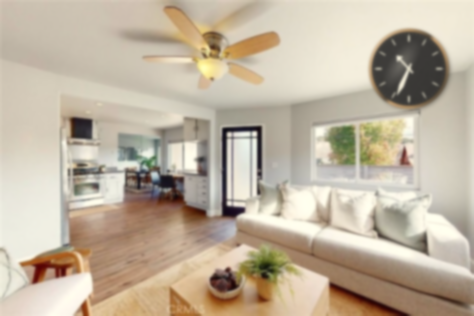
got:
10:34
